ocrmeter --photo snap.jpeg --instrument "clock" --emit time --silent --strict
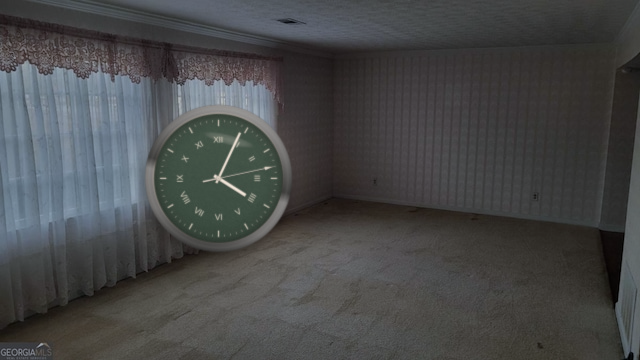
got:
4:04:13
